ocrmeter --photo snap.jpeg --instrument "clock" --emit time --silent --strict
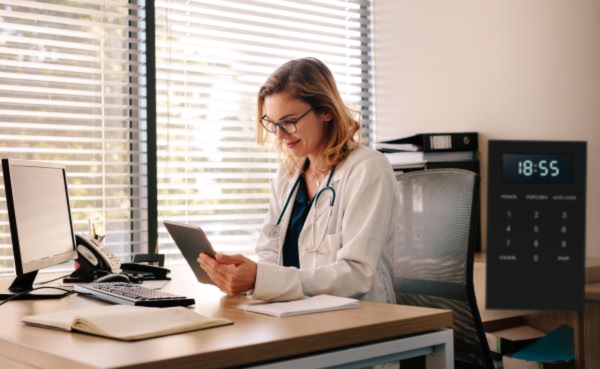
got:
18:55
